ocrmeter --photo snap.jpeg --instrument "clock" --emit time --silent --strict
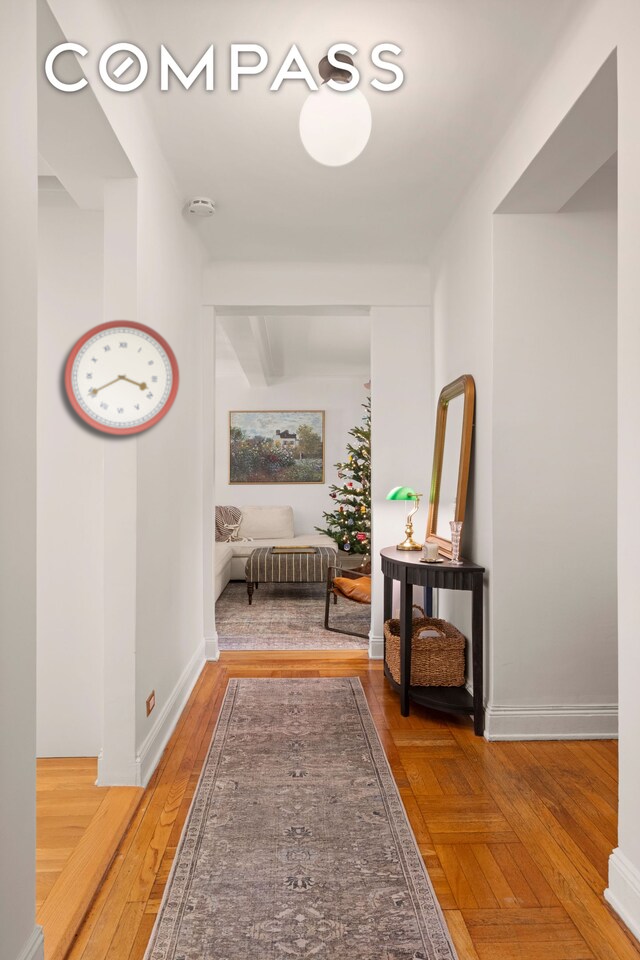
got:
3:40
